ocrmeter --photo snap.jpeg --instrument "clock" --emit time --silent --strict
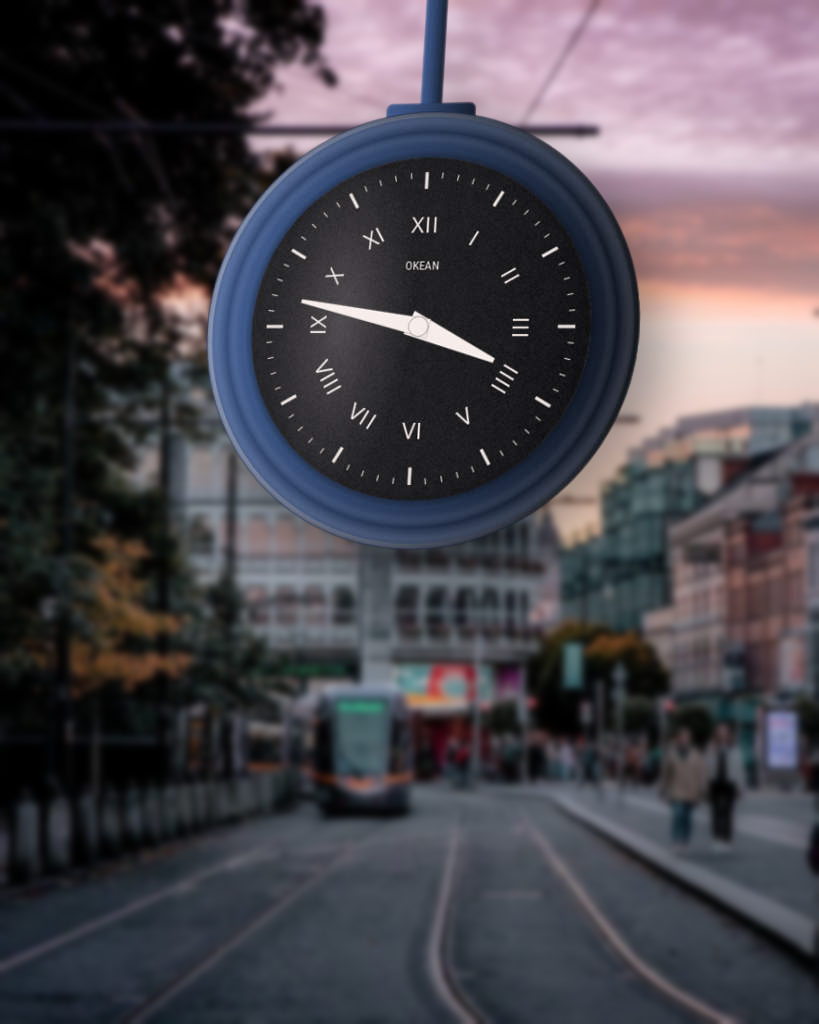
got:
3:47
